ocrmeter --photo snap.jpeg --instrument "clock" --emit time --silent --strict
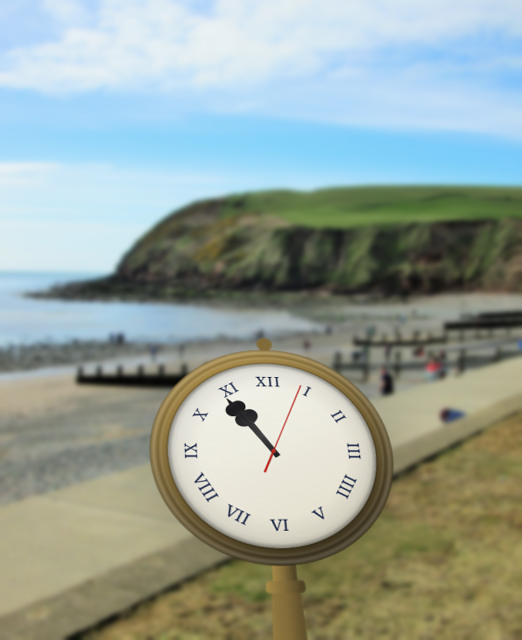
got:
10:54:04
